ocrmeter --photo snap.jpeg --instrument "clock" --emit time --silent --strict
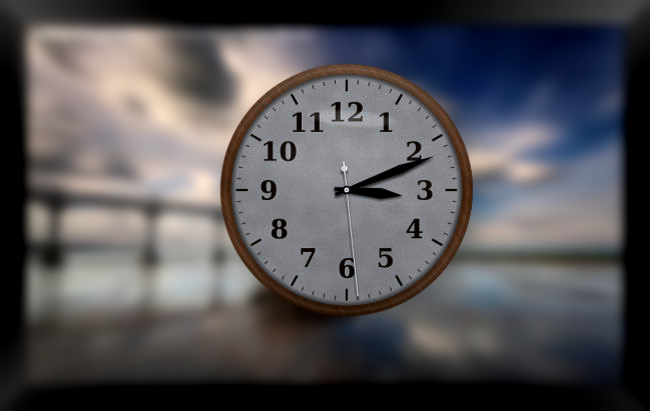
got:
3:11:29
